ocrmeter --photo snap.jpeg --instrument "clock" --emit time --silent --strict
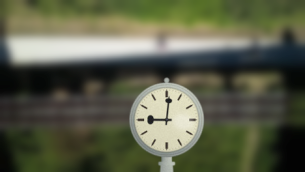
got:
9:01
